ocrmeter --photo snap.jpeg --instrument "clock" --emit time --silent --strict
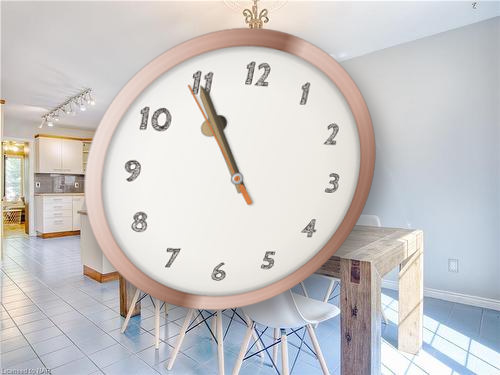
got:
10:54:54
